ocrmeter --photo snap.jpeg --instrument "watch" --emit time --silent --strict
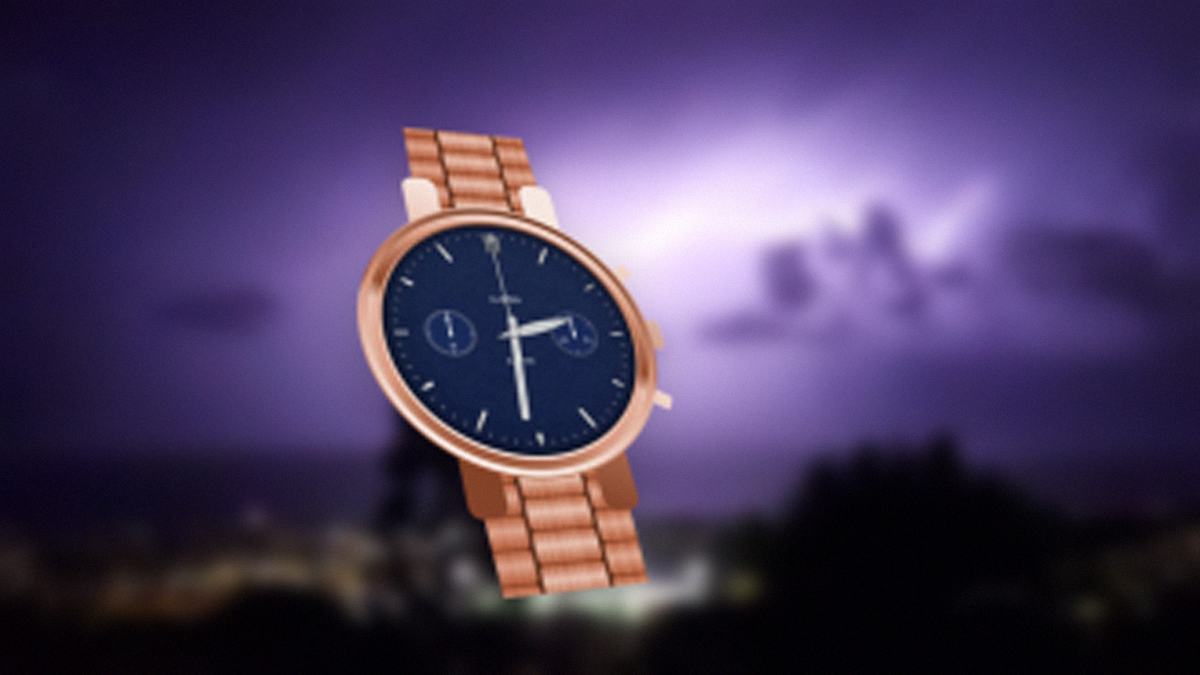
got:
2:31
